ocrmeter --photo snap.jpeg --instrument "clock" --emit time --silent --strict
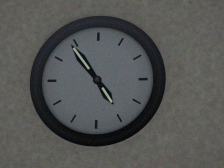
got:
4:54
